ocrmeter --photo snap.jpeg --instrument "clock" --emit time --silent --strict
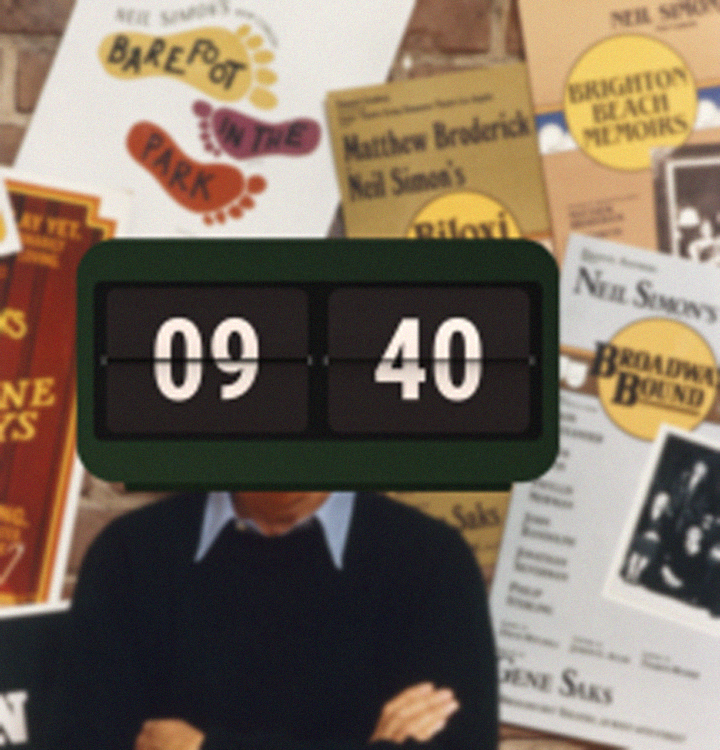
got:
9:40
